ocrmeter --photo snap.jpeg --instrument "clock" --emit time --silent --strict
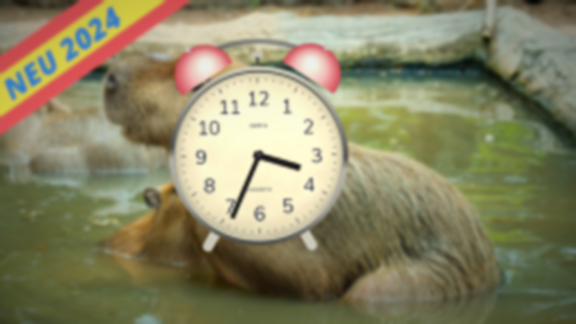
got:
3:34
